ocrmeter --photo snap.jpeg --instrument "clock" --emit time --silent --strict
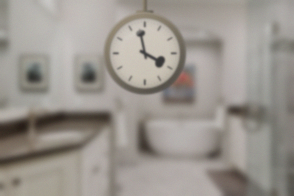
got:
3:58
